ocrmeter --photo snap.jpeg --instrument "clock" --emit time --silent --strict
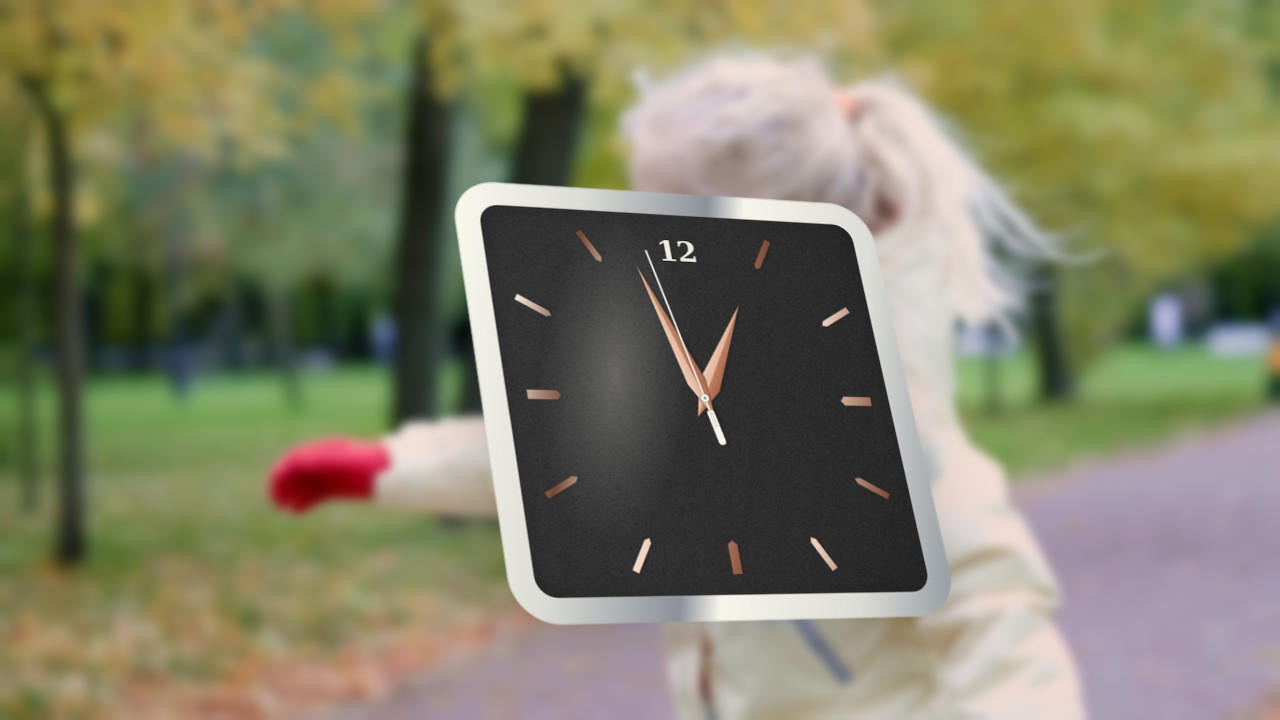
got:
12:56:58
